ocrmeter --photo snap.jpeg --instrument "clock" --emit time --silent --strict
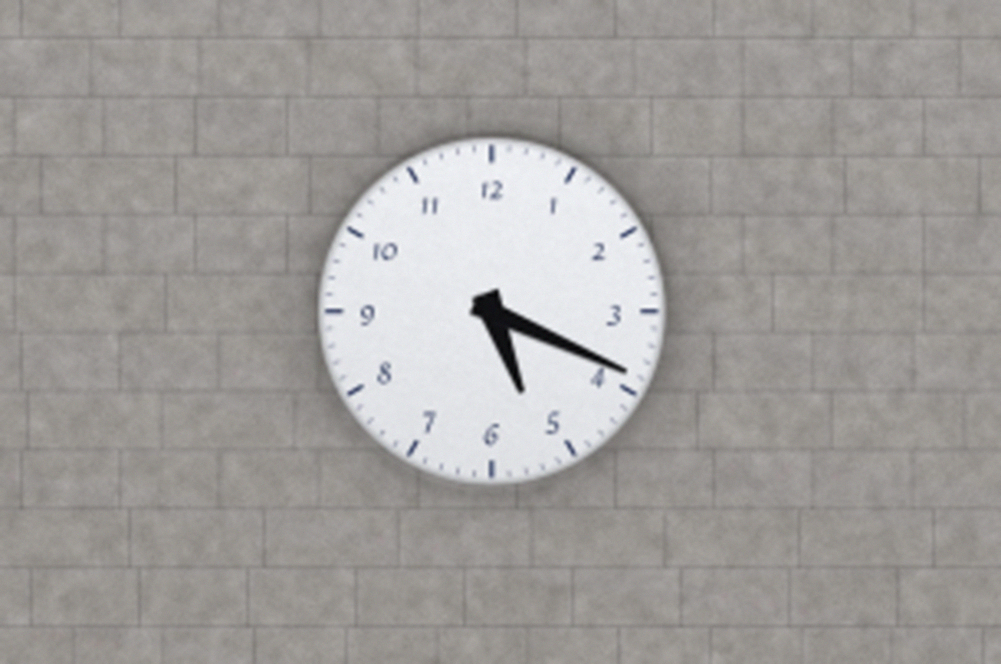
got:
5:19
